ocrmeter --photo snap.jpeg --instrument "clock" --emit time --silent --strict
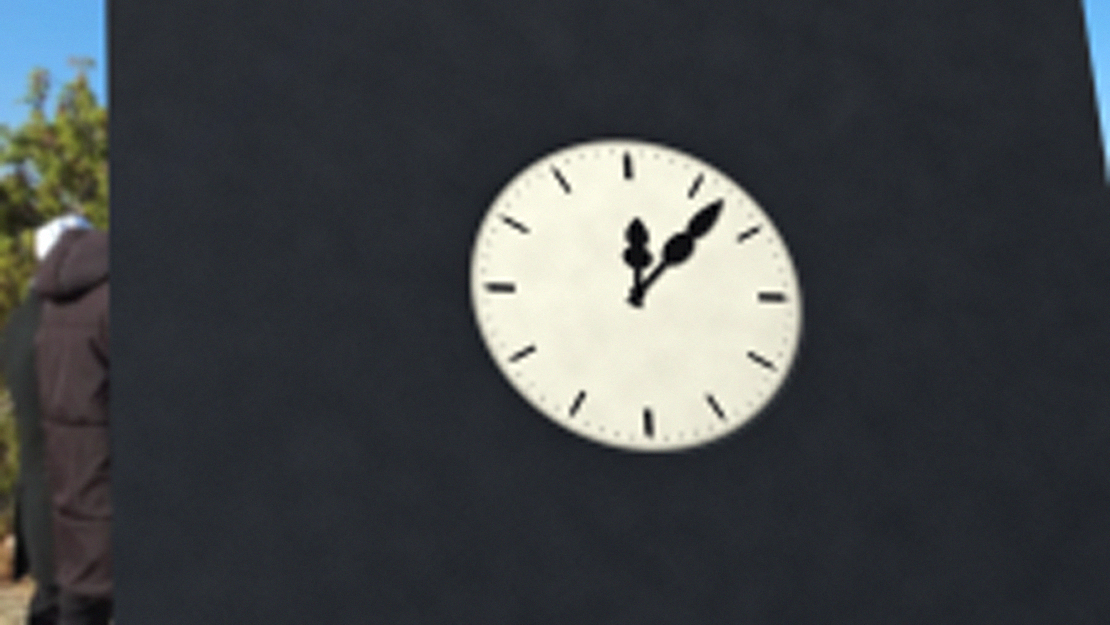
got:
12:07
